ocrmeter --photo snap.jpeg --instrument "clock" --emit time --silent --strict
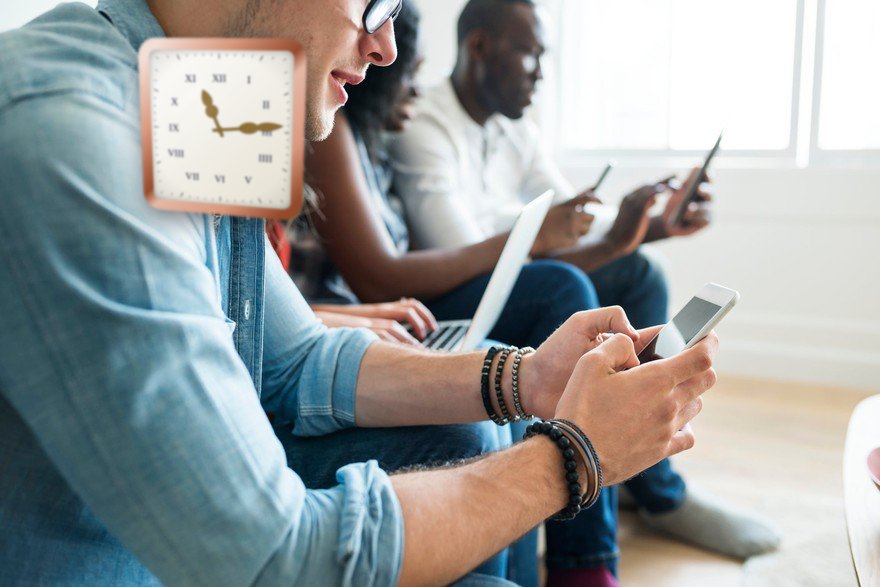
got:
11:14
